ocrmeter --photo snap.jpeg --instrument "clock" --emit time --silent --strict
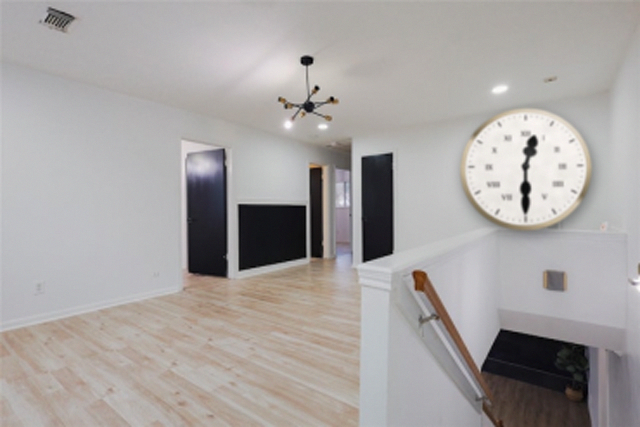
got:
12:30
